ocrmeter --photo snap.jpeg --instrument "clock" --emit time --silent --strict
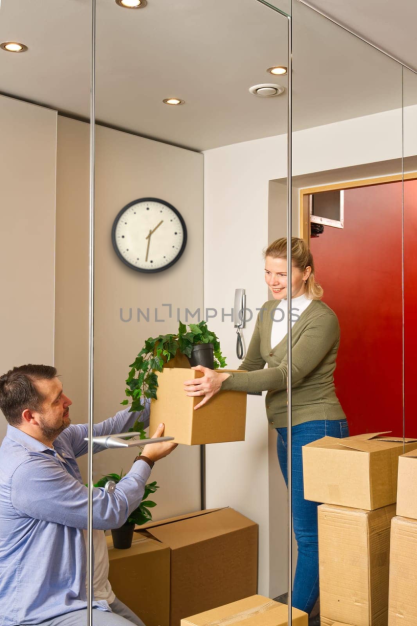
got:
1:32
